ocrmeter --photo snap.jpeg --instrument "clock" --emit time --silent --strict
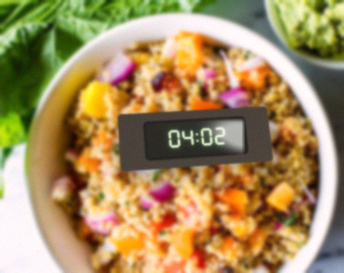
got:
4:02
